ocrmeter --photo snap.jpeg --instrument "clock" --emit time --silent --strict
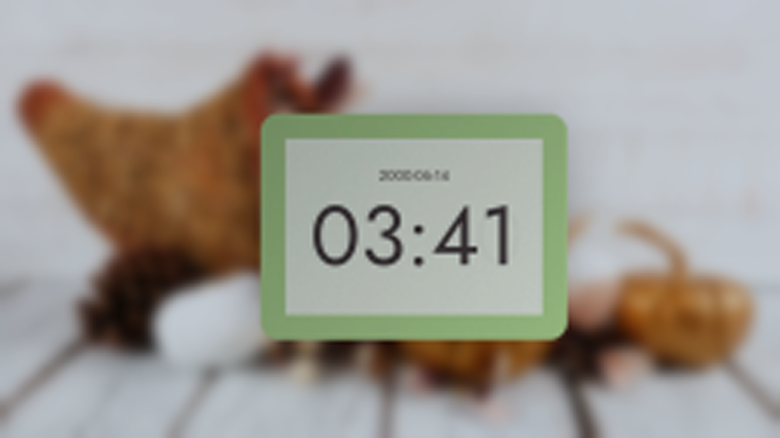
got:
3:41
